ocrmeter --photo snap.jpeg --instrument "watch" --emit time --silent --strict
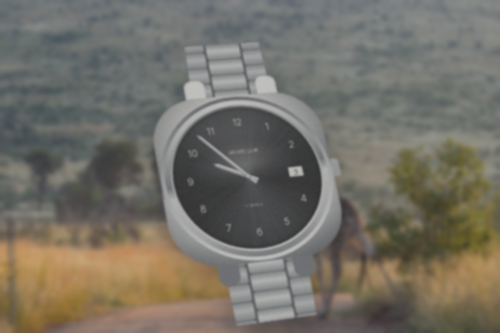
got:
9:53
